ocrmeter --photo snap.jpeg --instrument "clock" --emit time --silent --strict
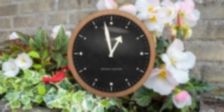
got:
12:58
